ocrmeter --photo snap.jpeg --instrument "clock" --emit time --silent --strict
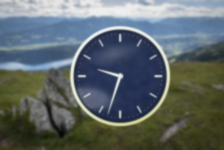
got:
9:33
